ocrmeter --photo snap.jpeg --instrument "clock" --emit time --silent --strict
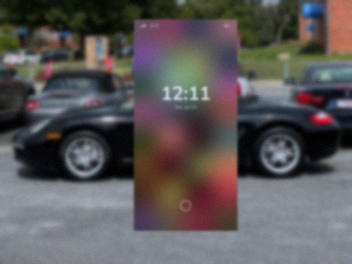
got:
12:11
